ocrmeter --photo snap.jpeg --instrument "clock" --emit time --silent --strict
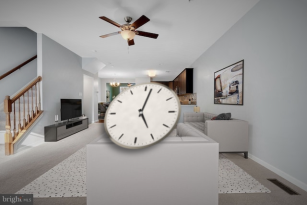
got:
5:02
